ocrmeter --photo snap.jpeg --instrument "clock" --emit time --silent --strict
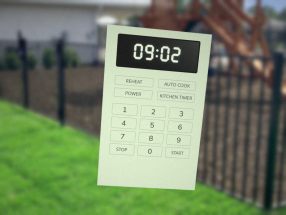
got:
9:02
